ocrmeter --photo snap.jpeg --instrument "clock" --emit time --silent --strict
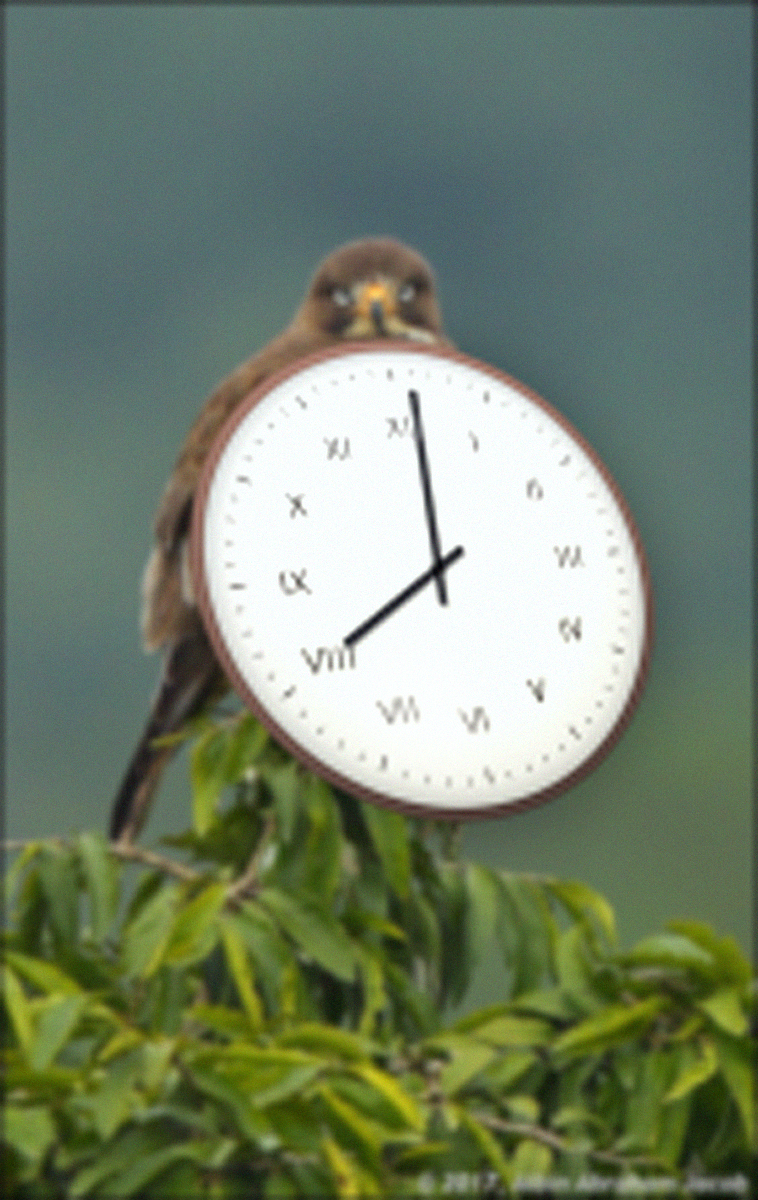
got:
8:01
